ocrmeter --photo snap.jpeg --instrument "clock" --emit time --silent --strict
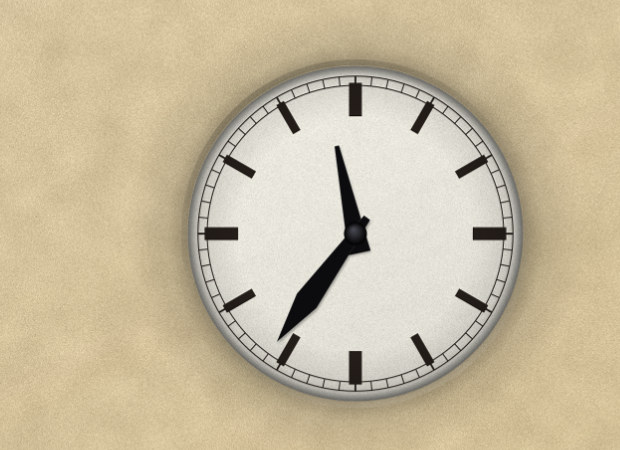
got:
11:36
